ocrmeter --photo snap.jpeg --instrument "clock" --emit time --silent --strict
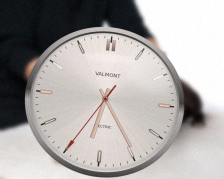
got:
6:24:35
